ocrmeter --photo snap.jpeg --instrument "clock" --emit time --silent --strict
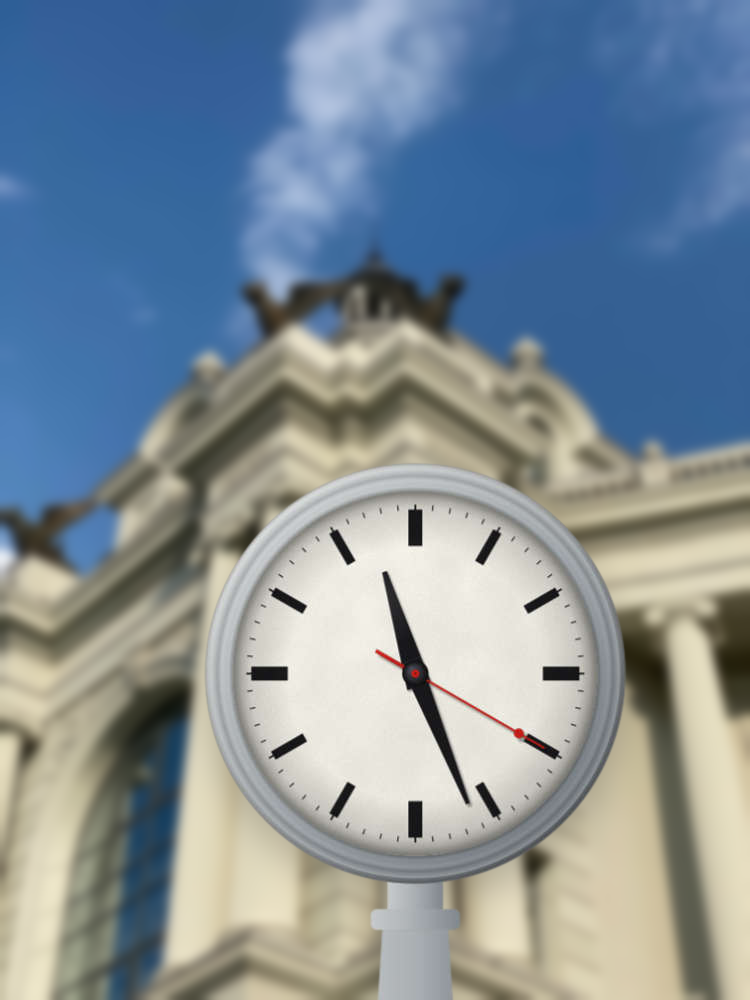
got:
11:26:20
